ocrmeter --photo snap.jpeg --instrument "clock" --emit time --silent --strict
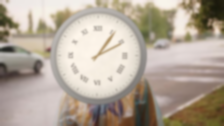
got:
2:06
